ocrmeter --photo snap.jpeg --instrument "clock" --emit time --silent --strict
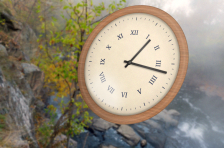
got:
1:17
